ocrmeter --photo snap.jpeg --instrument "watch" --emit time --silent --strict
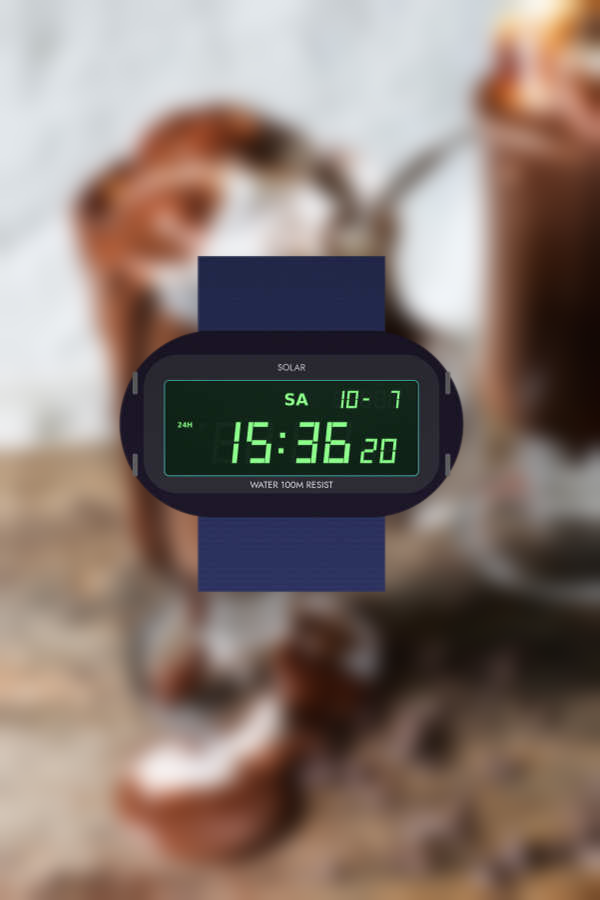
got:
15:36:20
